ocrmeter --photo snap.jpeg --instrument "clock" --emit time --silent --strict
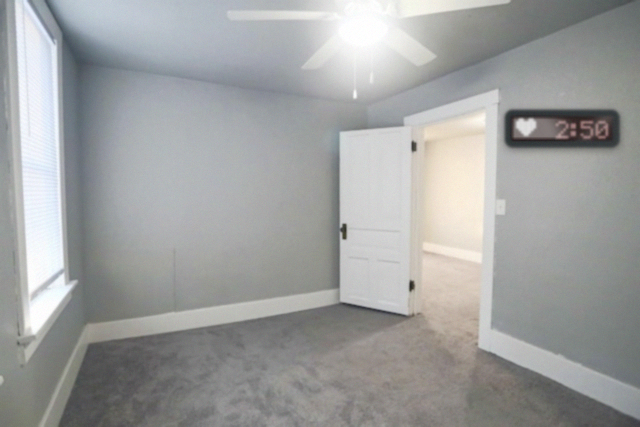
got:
2:50
